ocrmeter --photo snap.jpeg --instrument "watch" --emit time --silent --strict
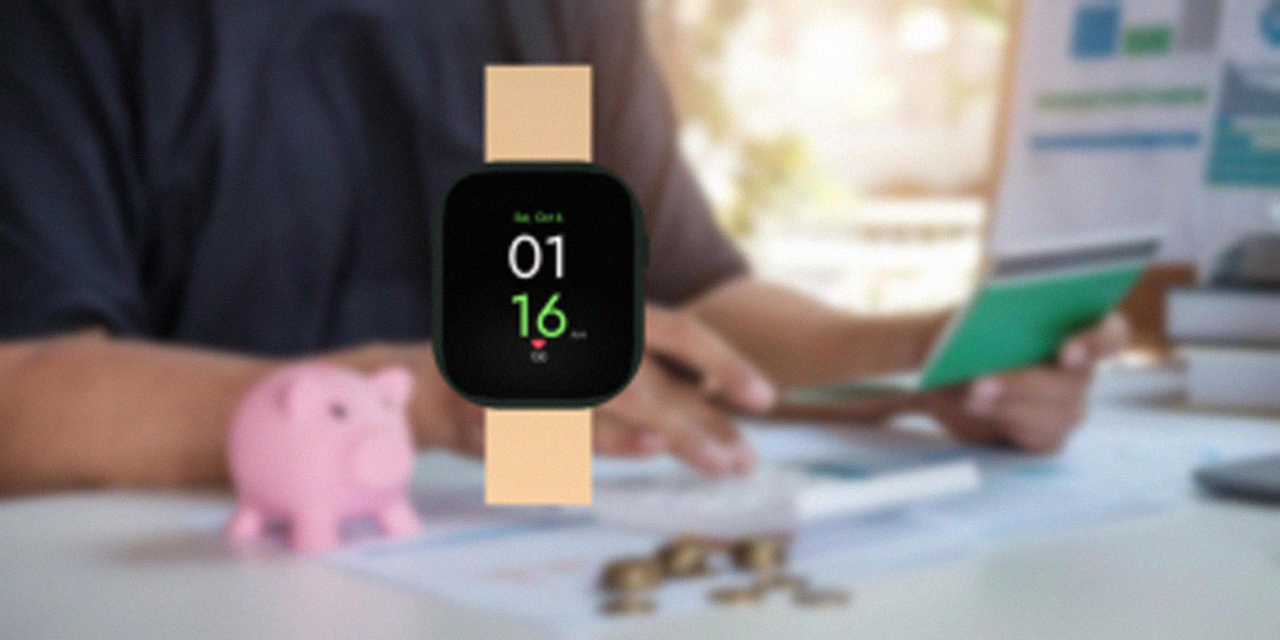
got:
1:16
